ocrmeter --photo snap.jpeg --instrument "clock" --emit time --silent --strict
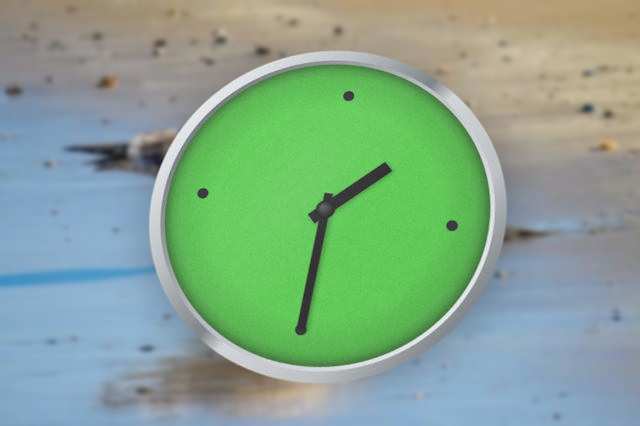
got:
1:30
